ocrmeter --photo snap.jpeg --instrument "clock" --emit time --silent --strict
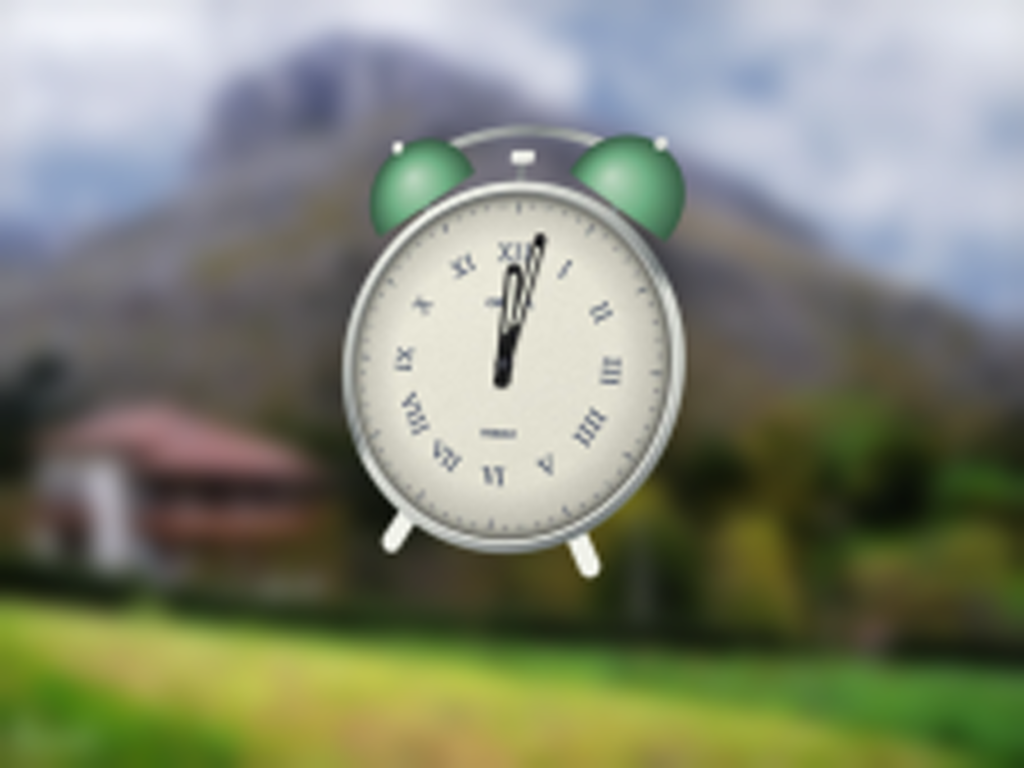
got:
12:02
